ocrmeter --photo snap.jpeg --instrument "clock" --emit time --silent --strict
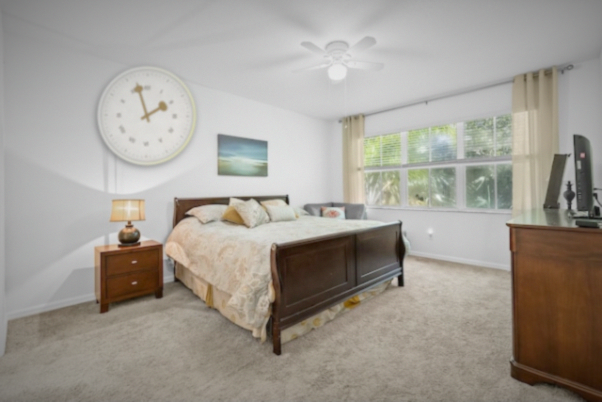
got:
1:57
